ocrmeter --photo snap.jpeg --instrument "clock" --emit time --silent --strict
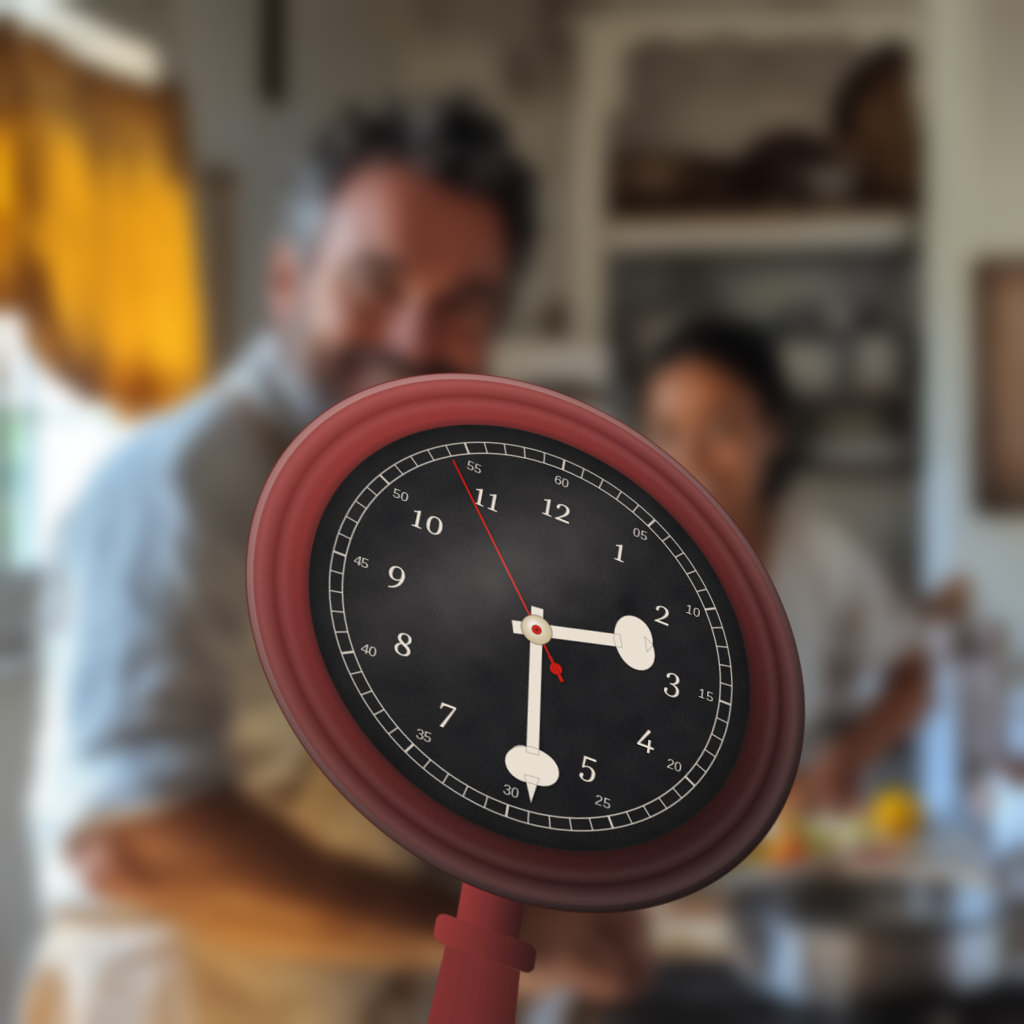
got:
2:28:54
